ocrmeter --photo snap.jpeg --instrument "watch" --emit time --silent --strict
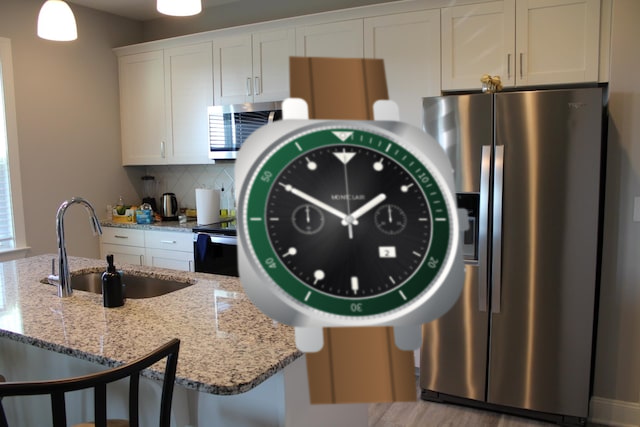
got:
1:50
